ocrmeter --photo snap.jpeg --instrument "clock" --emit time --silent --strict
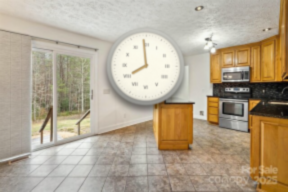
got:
7:59
